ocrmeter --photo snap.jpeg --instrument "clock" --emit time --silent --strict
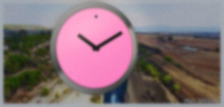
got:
10:10
